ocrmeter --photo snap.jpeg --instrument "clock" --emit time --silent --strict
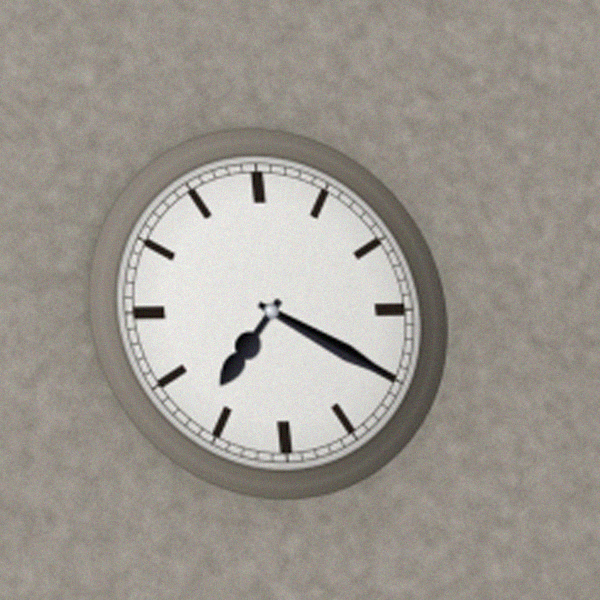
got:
7:20
